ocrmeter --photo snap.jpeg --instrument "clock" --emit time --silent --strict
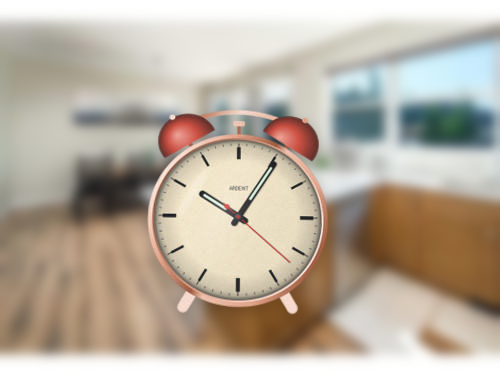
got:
10:05:22
